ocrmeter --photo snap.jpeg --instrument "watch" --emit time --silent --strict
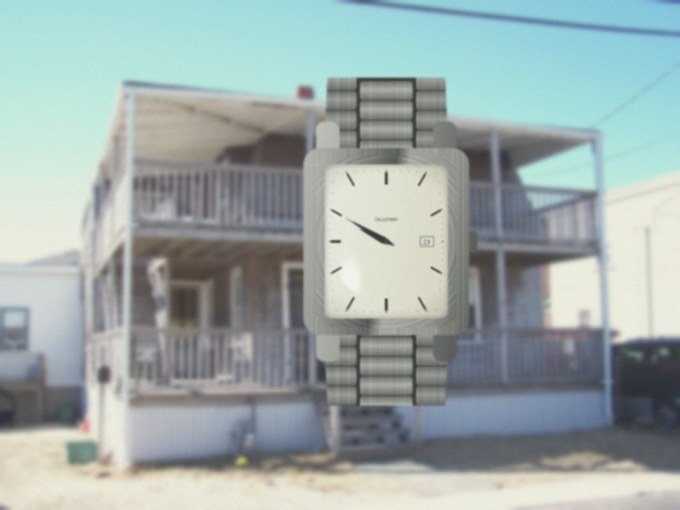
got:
9:50
